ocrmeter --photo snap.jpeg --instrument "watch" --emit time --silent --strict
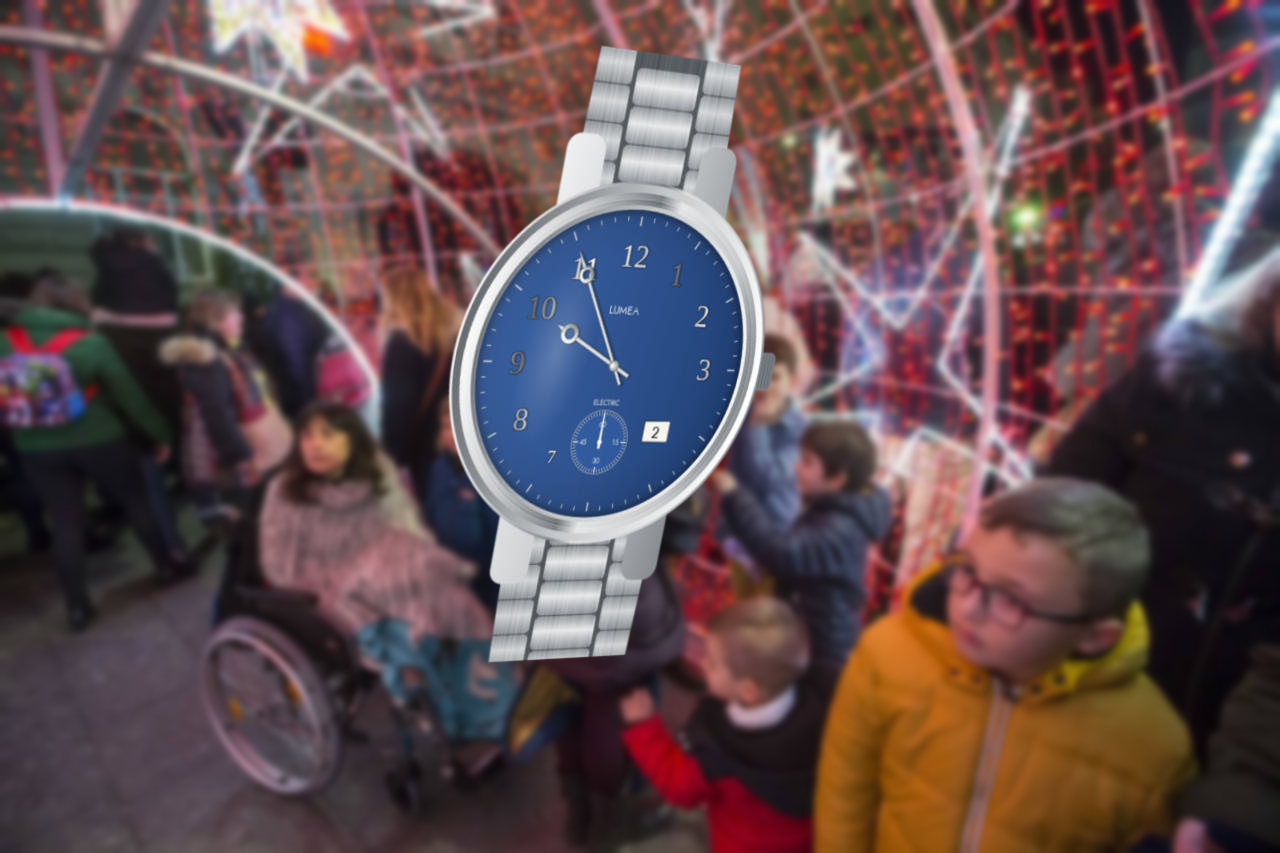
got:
9:55
